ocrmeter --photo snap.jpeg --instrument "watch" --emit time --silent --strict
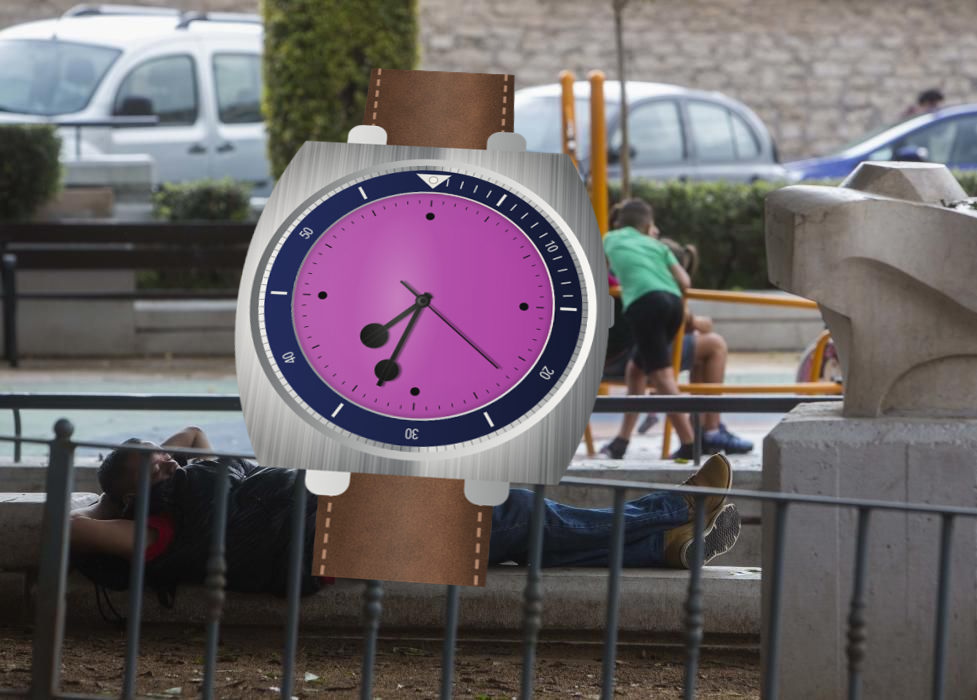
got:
7:33:22
